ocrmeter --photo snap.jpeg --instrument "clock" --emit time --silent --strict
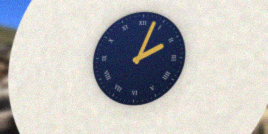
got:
2:03
